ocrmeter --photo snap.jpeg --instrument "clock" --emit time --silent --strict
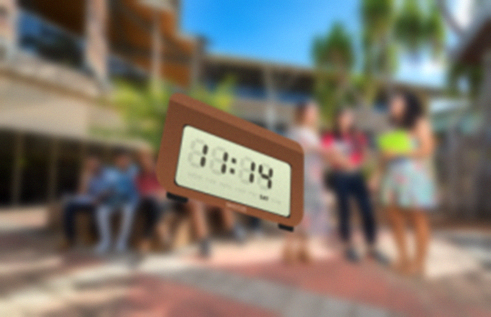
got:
11:14
